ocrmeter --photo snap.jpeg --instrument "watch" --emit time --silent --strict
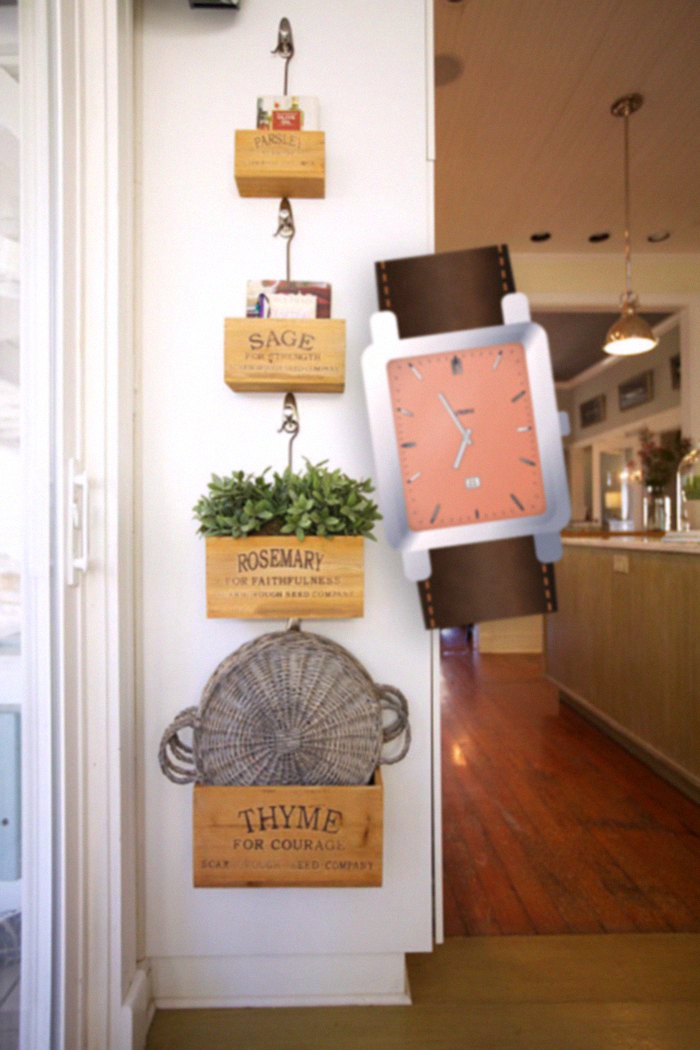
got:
6:56
